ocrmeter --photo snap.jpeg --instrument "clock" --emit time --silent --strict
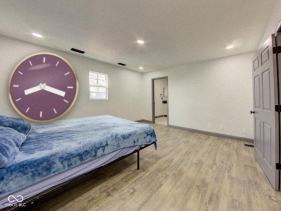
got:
8:18
